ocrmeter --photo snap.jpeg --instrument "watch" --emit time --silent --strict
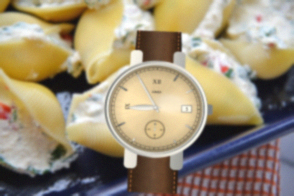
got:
8:55
